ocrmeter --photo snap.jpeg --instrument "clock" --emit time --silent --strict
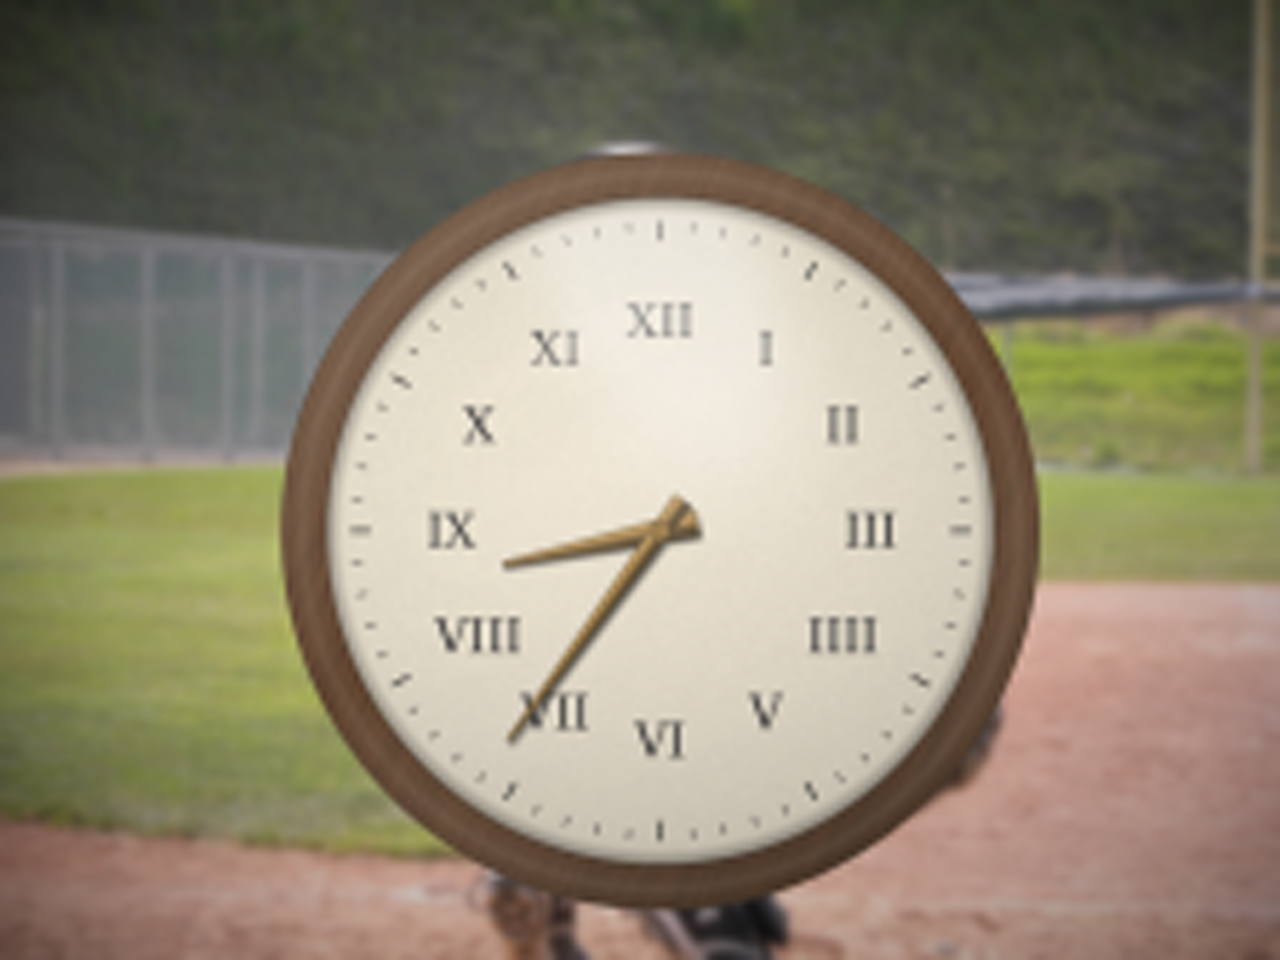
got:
8:36
